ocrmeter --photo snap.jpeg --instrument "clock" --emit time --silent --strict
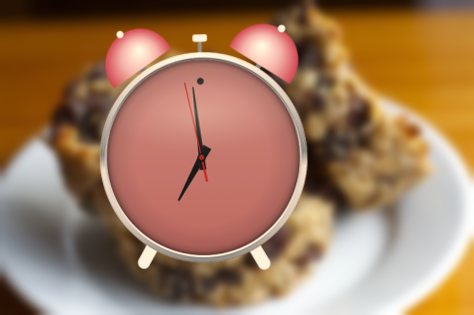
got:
6:58:58
